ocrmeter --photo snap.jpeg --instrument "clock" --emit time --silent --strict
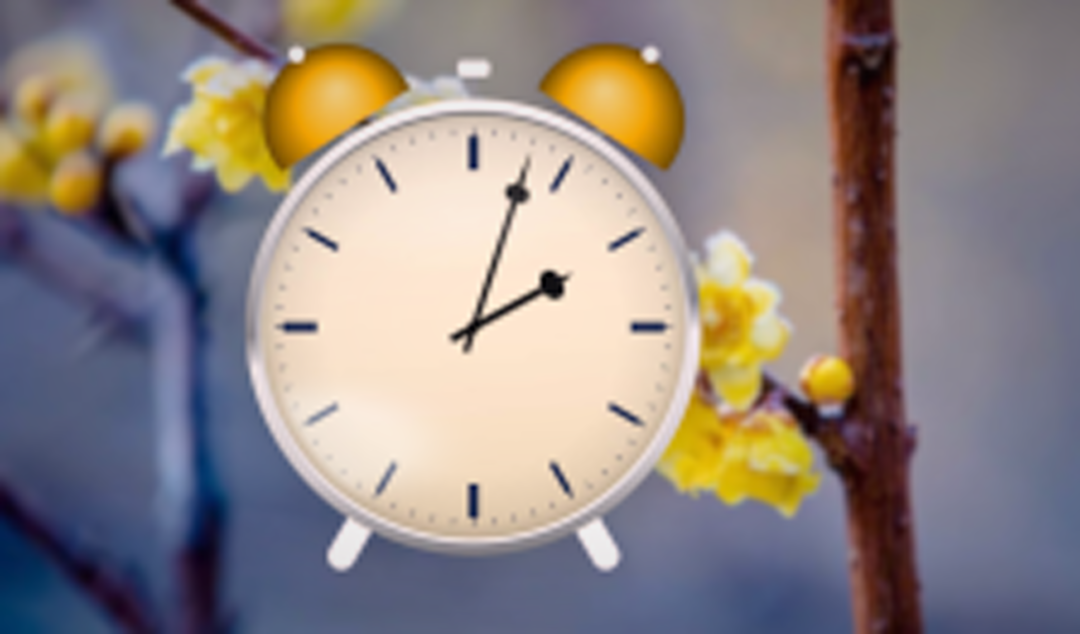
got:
2:03
